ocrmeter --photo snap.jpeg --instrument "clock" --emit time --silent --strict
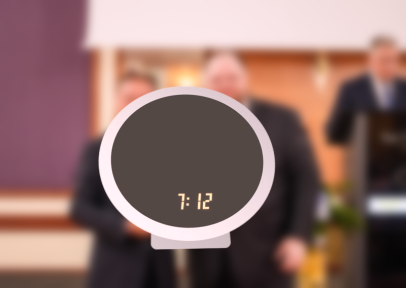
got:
7:12
